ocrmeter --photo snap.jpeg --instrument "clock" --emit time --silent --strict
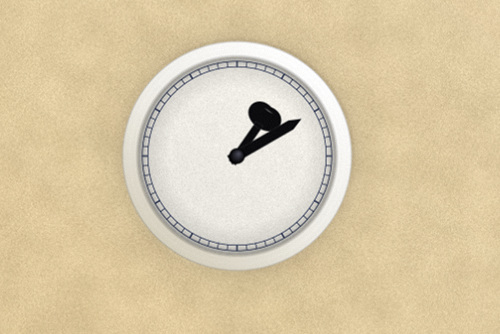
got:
1:10
